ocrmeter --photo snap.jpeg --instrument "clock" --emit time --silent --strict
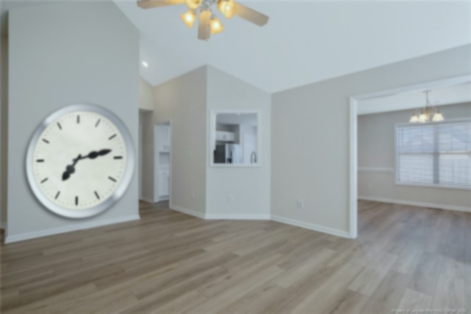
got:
7:13
